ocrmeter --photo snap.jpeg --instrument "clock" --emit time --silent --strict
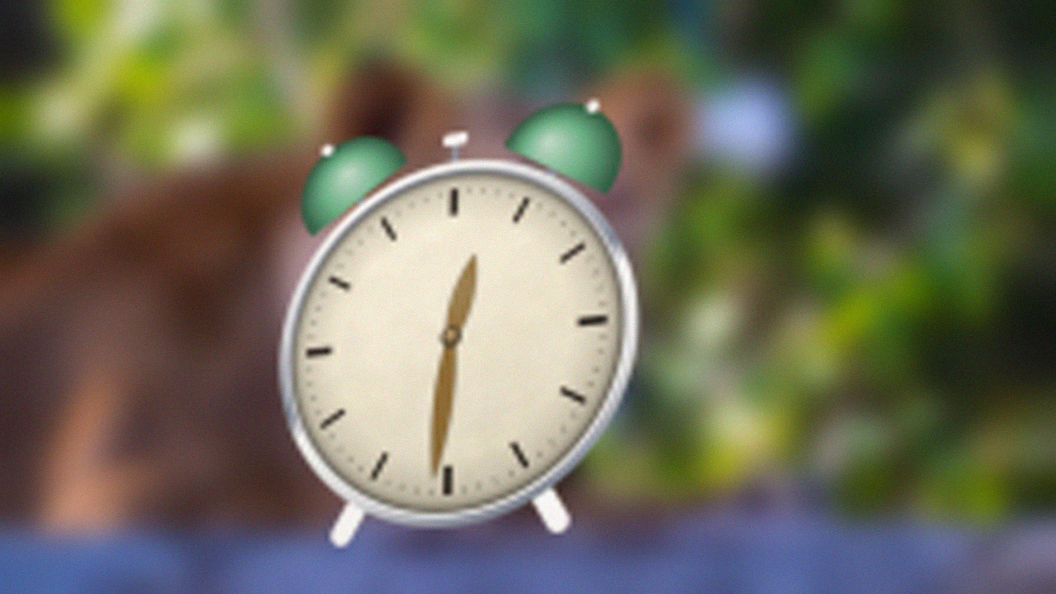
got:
12:31
